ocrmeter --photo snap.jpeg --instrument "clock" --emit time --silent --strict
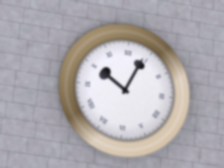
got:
10:04
